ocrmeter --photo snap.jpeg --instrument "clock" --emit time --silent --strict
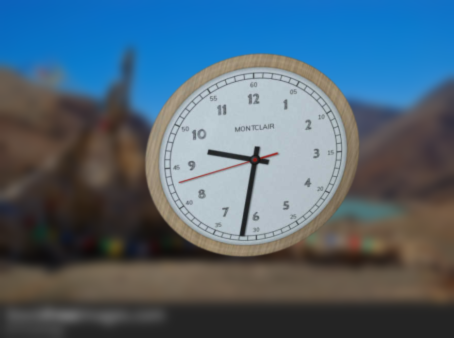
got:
9:31:43
